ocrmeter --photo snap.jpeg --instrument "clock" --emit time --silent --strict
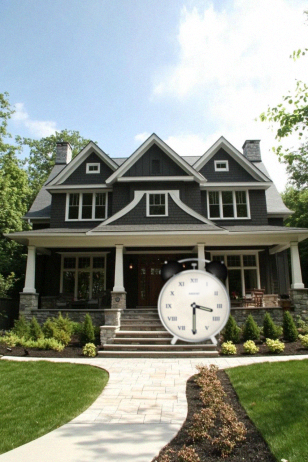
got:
3:30
